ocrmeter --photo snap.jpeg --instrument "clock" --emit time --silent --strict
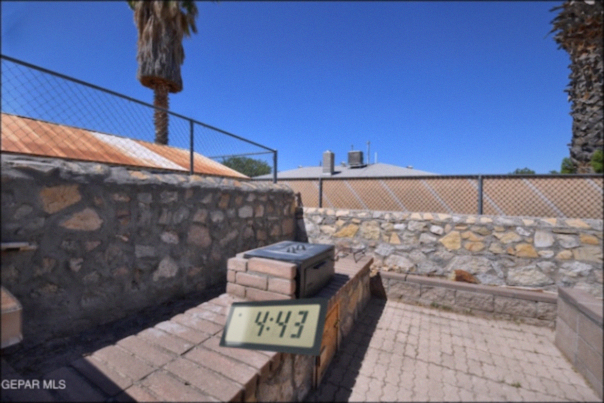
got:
4:43
